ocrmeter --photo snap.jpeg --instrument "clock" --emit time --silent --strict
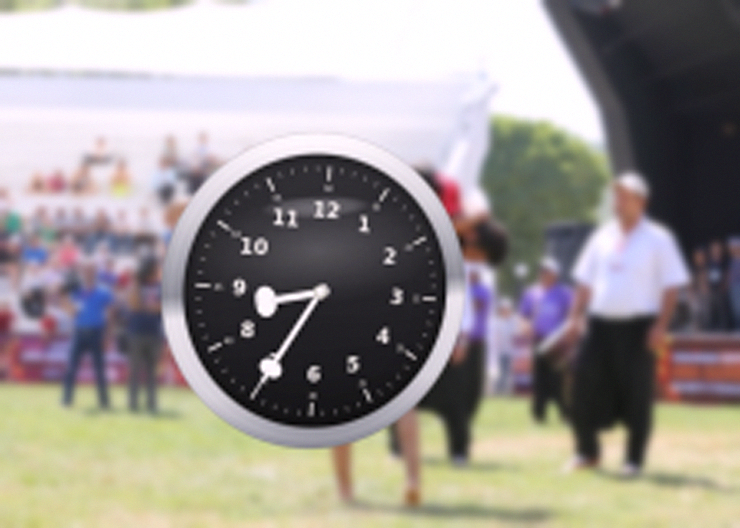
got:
8:35
